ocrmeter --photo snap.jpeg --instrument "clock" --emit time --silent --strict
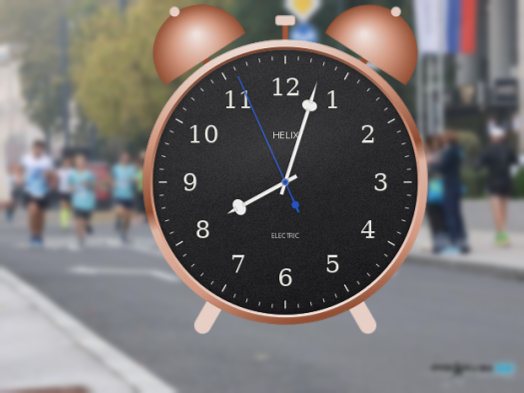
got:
8:02:56
